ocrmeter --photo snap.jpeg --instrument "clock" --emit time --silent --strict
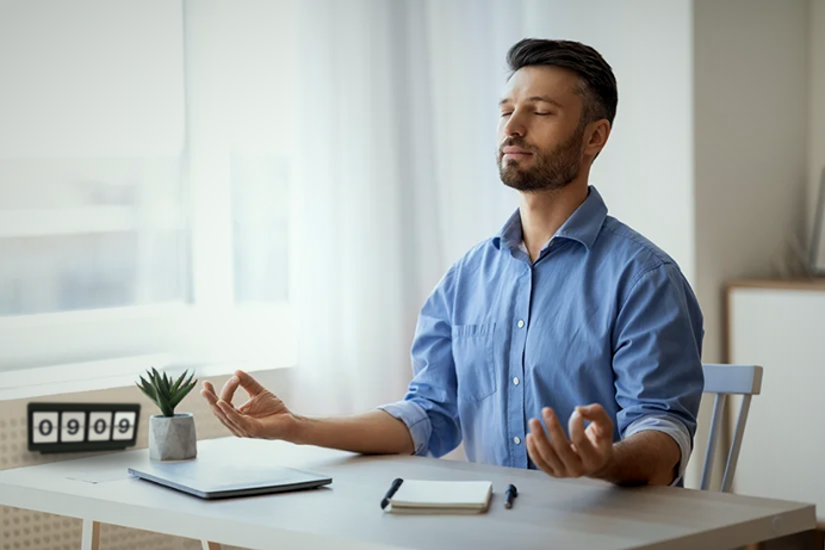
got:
9:09
